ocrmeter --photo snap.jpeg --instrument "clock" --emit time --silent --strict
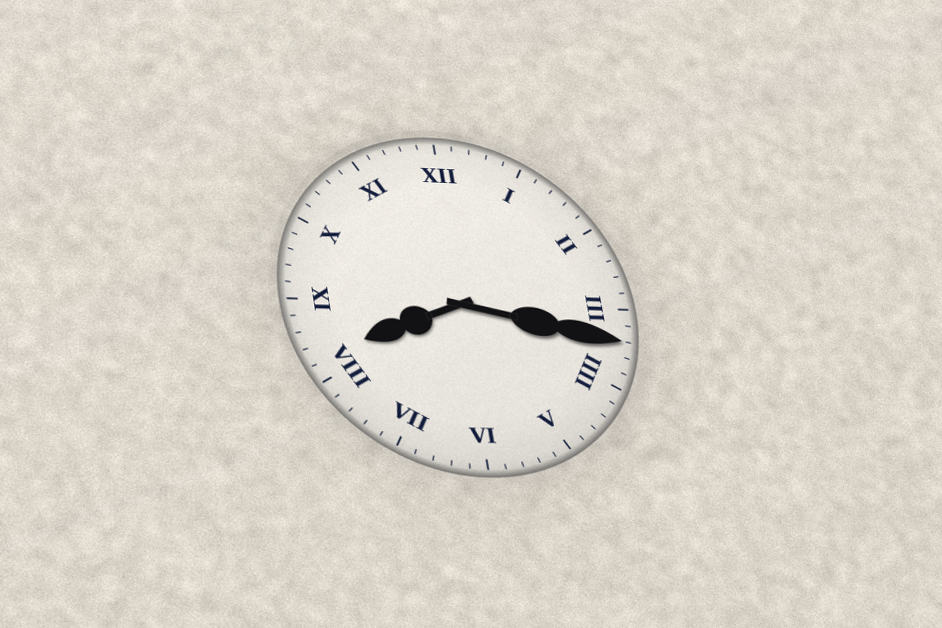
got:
8:17
